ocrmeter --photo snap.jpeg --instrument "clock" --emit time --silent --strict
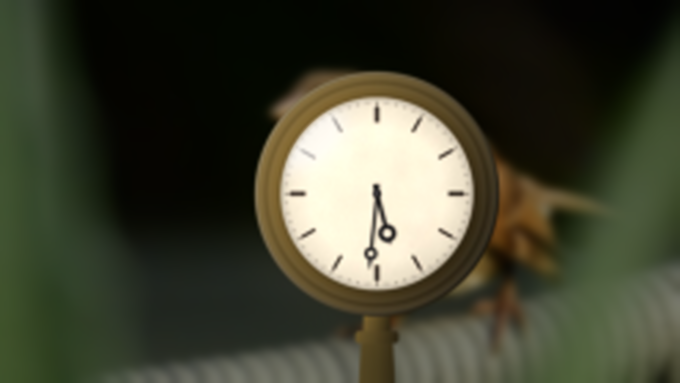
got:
5:31
